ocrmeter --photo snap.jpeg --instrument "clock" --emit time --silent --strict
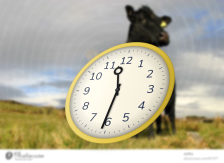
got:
11:31
